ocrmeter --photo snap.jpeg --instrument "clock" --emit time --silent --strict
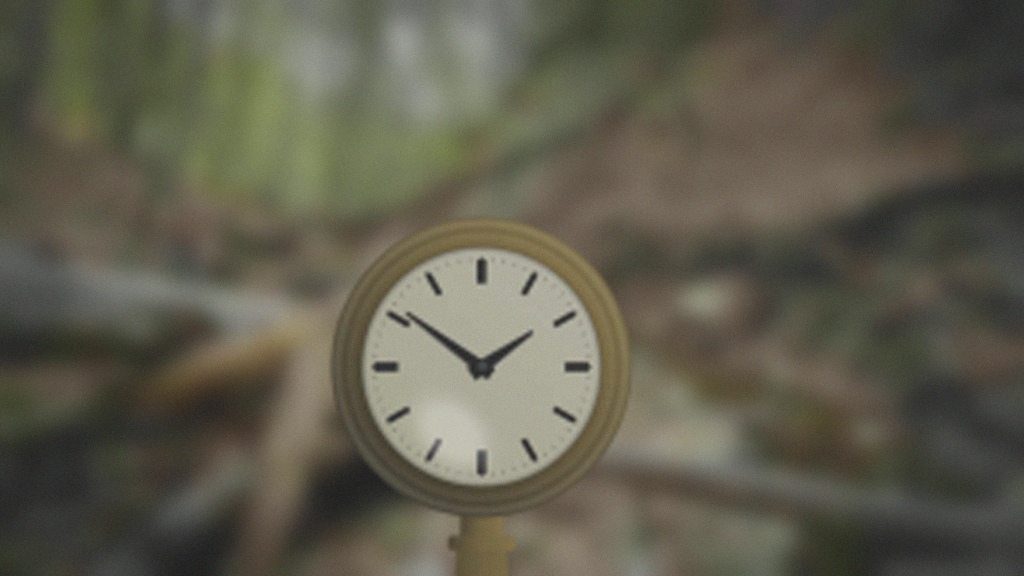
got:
1:51
